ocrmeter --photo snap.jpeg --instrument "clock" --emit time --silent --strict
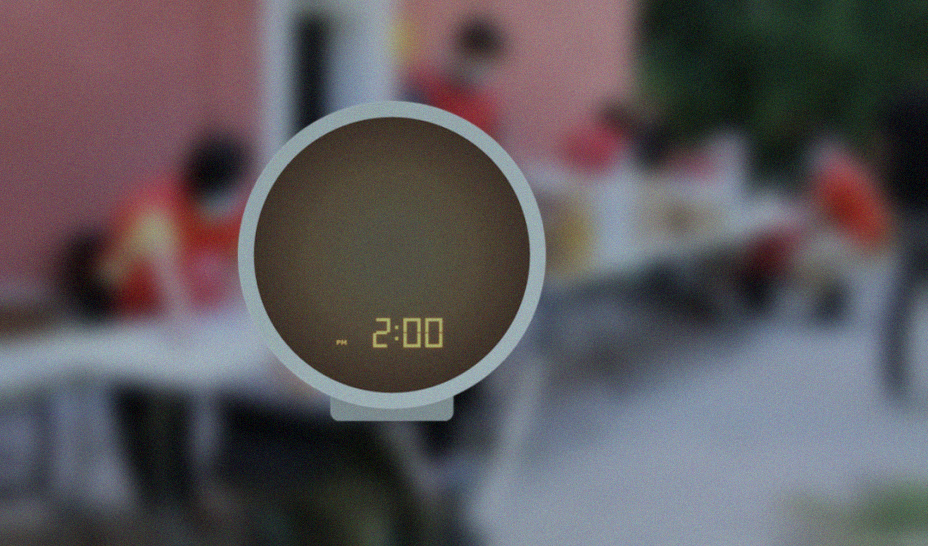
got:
2:00
